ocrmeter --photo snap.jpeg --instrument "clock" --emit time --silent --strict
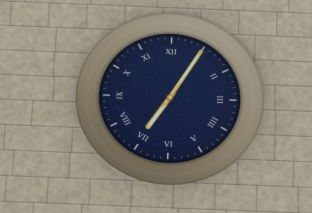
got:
7:05
